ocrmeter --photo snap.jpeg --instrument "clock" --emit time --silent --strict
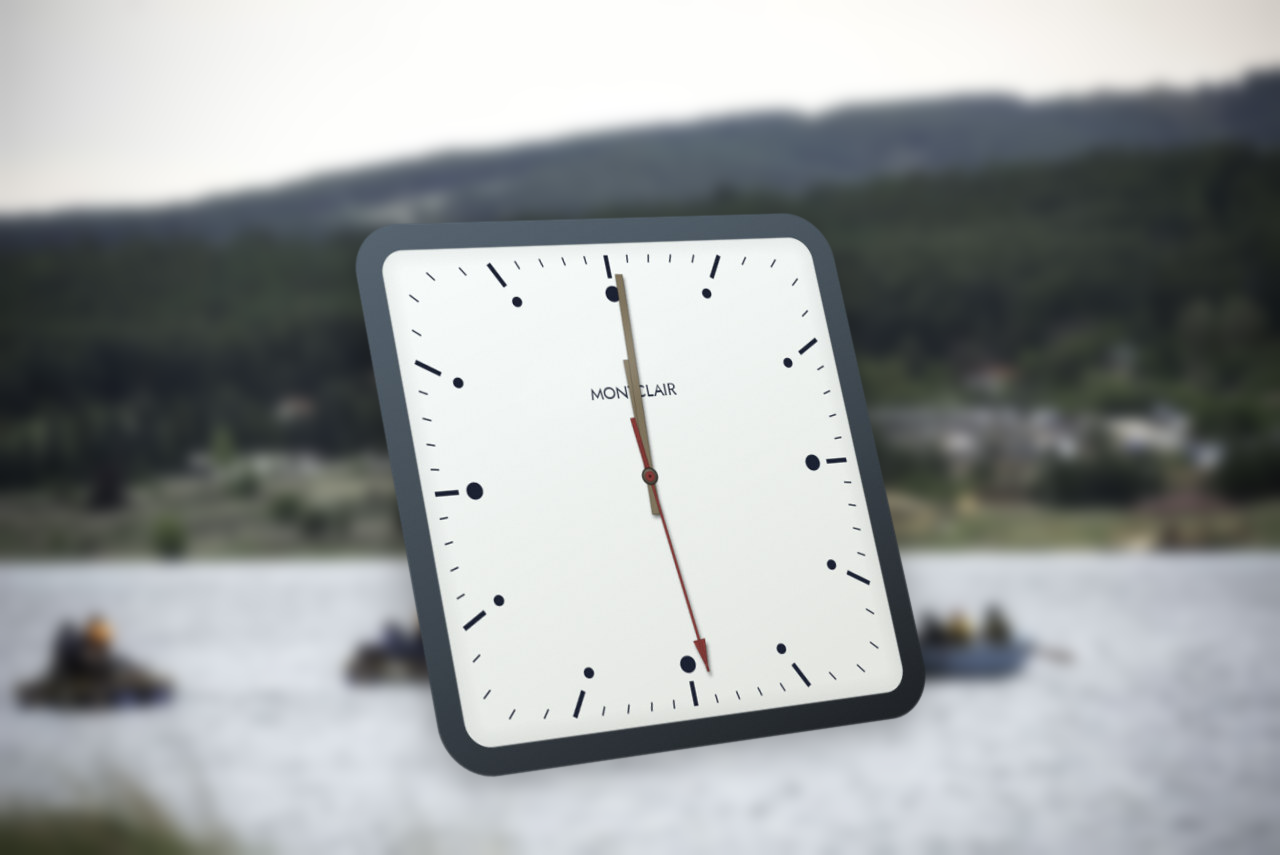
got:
12:00:29
